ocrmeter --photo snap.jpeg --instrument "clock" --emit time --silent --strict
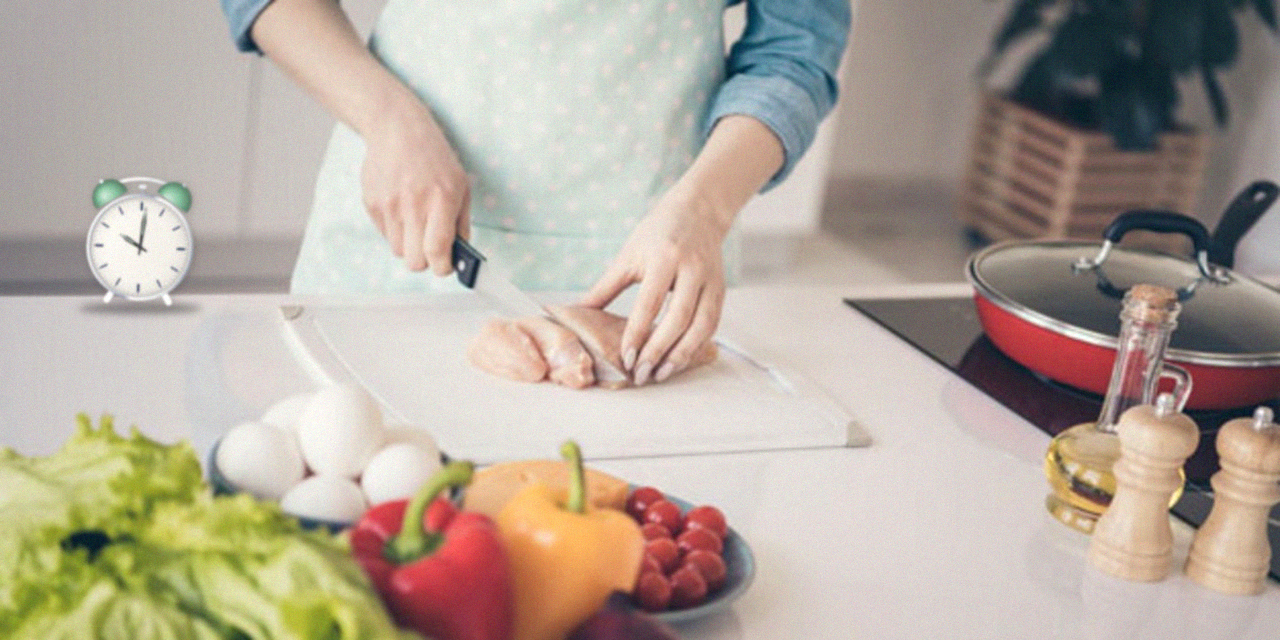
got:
10:01
